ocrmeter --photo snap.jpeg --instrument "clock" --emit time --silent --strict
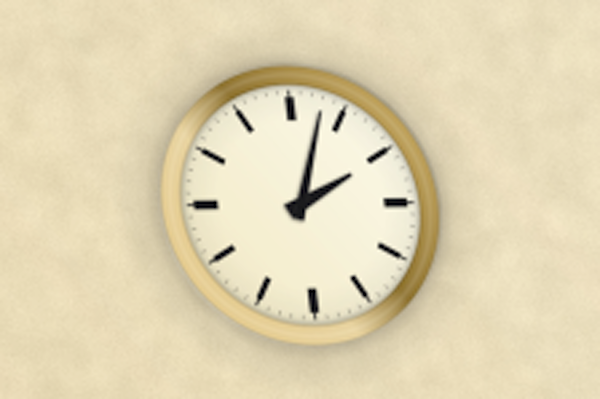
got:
2:03
